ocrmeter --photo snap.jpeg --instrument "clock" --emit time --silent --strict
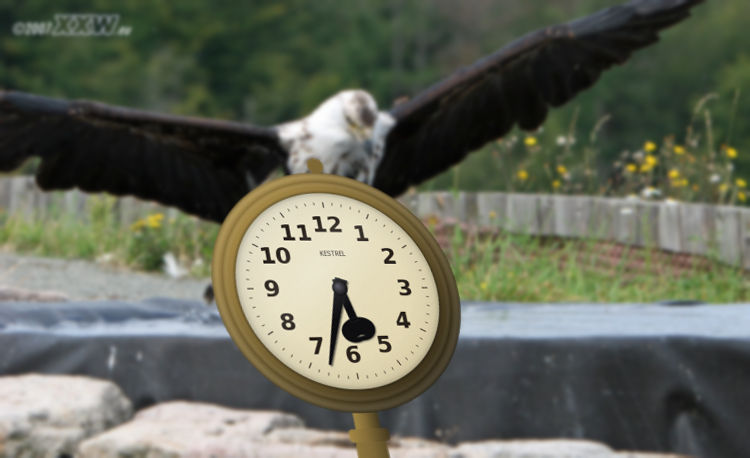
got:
5:33
